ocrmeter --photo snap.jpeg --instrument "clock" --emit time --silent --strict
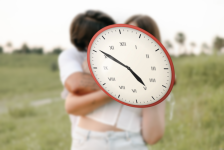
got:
4:51
